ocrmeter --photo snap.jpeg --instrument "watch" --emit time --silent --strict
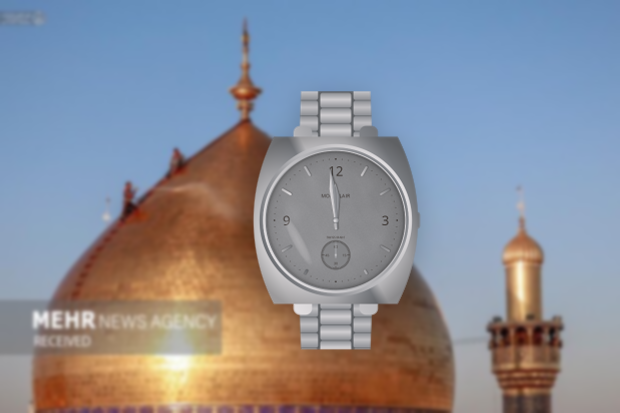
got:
11:59
